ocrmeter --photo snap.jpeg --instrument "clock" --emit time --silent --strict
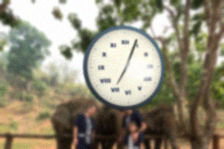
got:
7:04
